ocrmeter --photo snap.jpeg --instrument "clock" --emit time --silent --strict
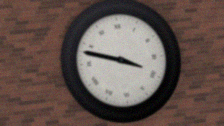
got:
3:48
